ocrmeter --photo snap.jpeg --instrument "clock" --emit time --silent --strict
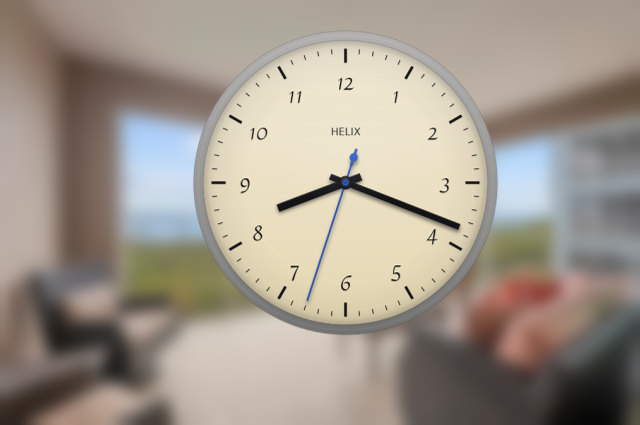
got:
8:18:33
